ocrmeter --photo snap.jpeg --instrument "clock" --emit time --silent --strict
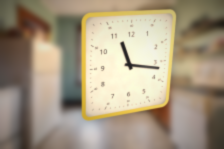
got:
11:17
